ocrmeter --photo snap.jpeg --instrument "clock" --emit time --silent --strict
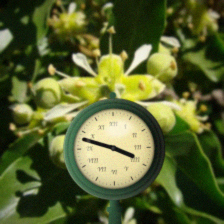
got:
3:48
